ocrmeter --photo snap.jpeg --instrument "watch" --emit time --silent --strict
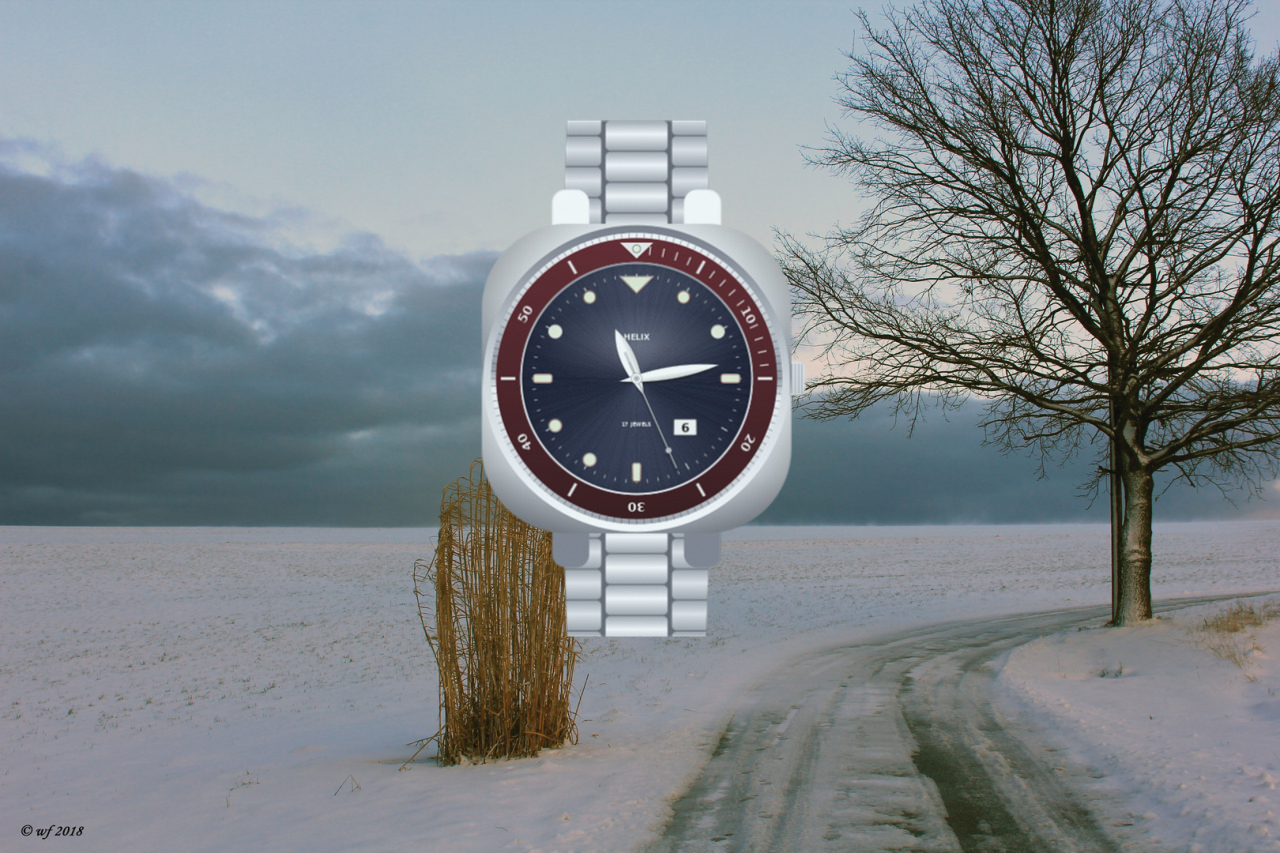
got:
11:13:26
